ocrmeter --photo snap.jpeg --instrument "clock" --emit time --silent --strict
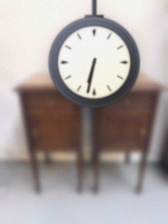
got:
6:32
